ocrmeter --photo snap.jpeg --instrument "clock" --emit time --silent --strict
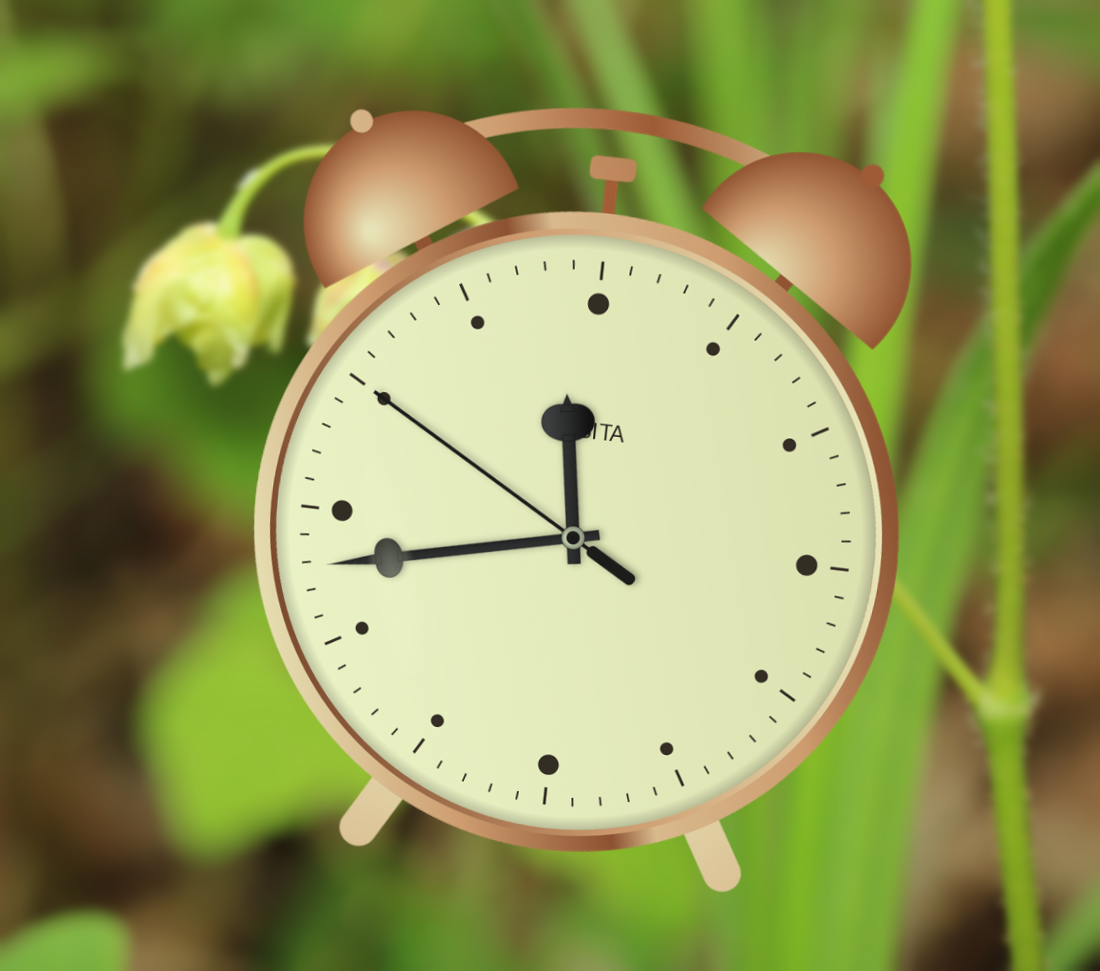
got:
11:42:50
